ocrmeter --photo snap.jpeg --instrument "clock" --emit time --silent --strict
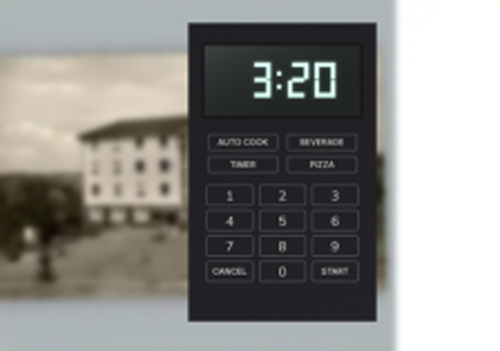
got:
3:20
